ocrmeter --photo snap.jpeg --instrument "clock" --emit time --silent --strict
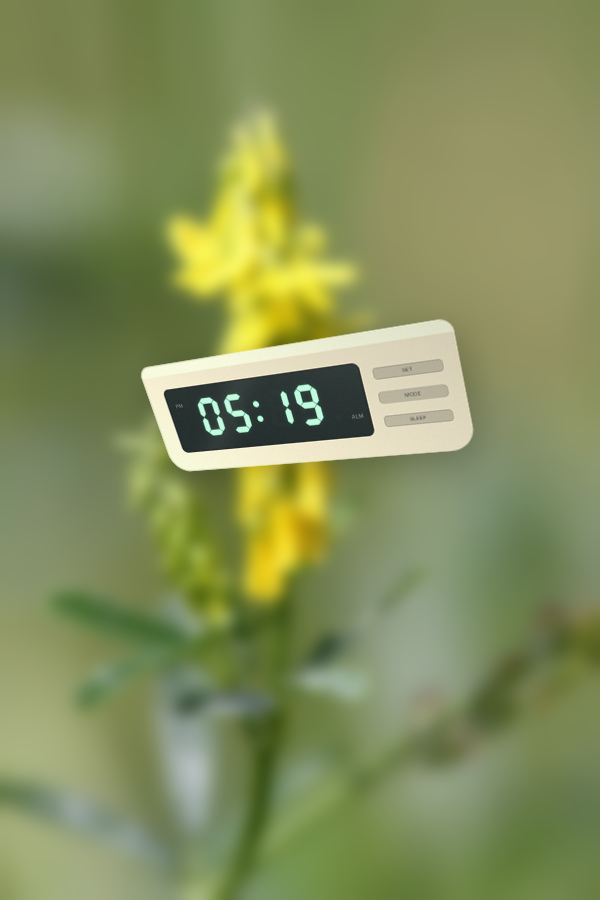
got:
5:19
